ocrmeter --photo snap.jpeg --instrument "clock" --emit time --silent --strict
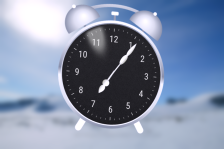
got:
7:06
